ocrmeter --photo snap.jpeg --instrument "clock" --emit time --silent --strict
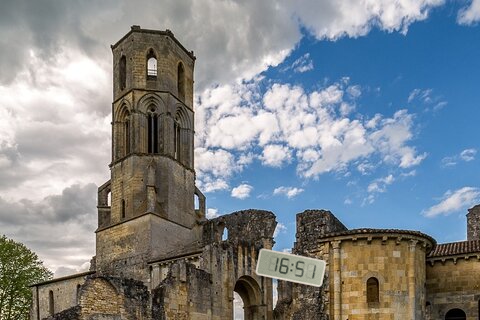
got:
16:51
